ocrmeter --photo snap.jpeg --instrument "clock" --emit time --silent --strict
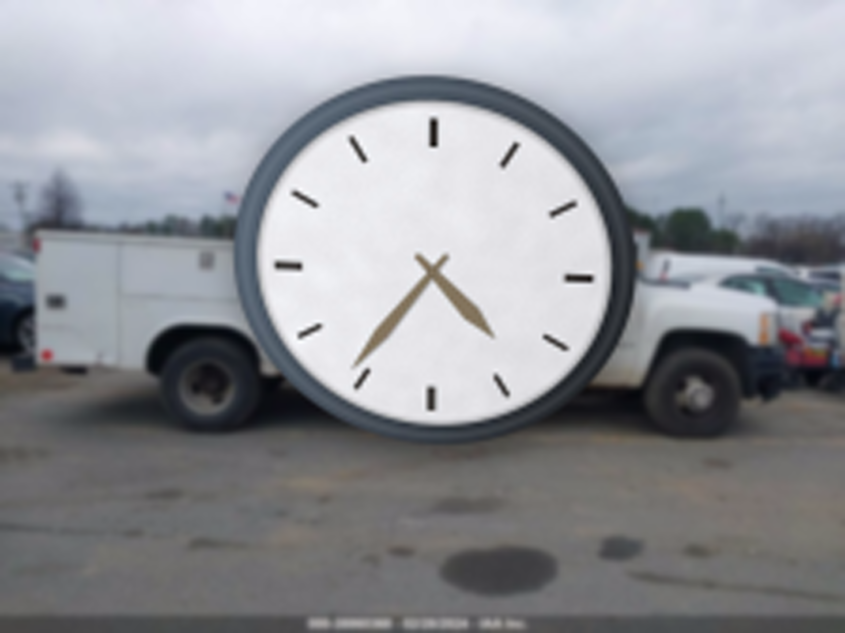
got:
4:36
